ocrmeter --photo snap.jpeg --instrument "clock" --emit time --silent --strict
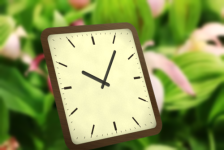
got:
10:06
